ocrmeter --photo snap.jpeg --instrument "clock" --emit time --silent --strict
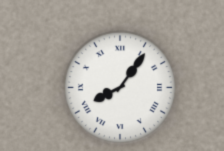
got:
8:06
